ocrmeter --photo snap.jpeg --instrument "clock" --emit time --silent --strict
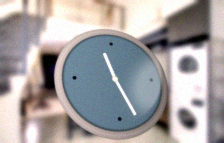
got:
11:26
